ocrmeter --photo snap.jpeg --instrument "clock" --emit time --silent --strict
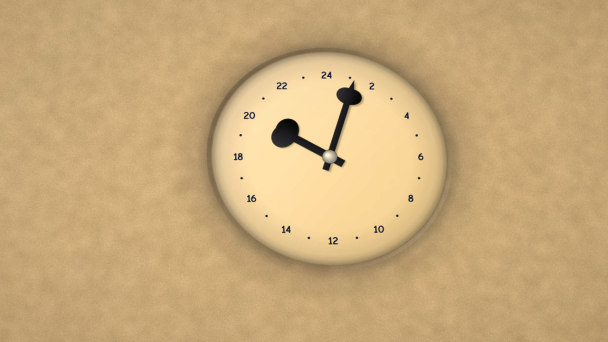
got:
20:03
